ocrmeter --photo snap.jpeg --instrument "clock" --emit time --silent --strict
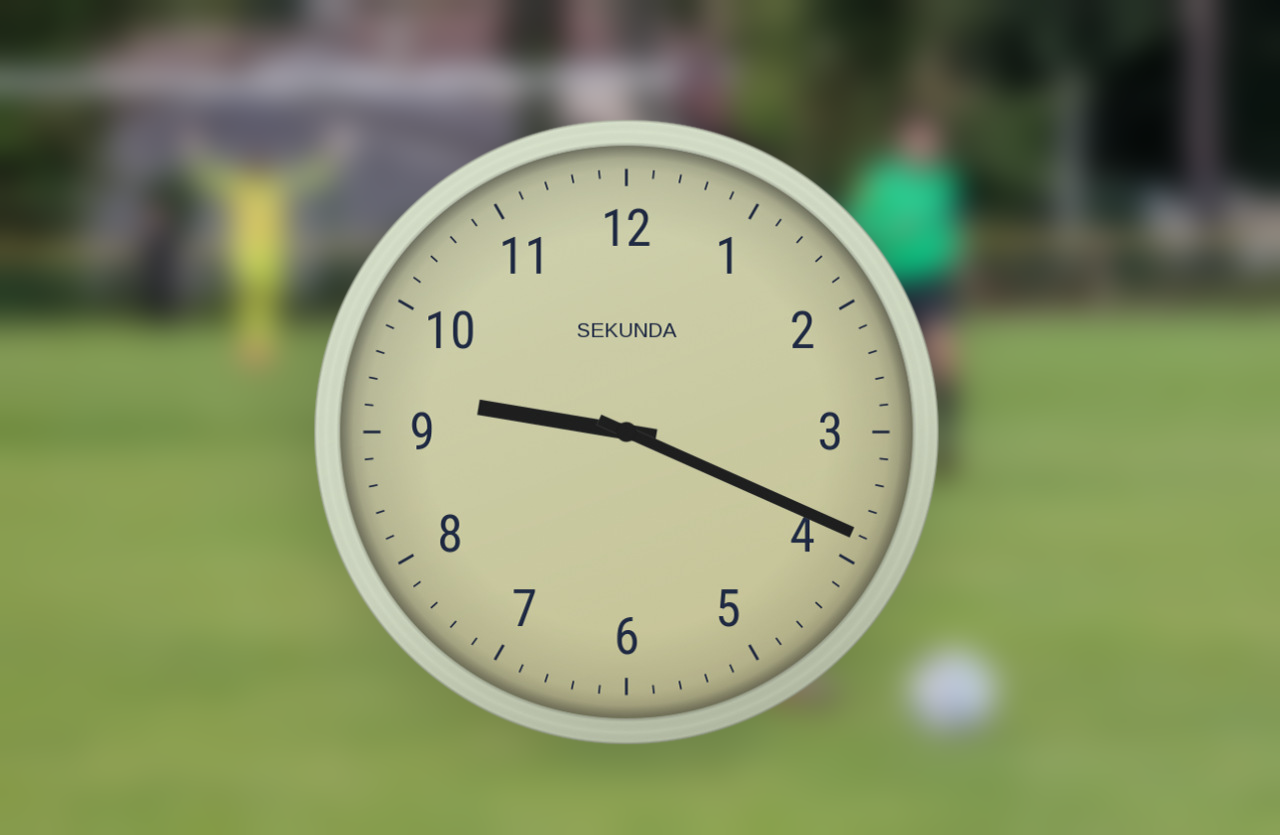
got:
9:19
